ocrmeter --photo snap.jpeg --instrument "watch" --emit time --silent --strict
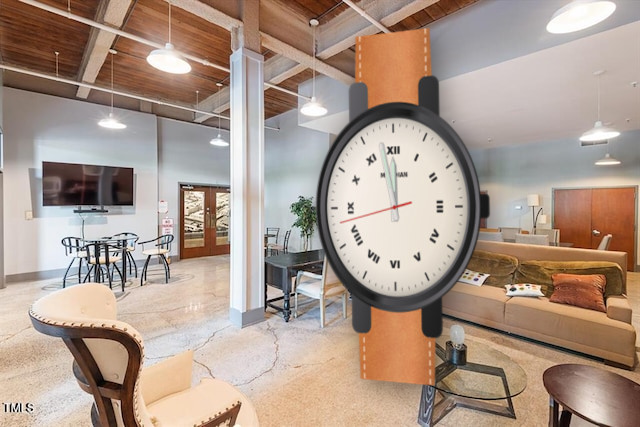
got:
11:57:43
